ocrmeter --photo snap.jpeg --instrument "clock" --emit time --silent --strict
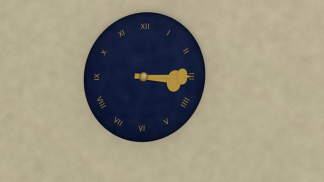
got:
3:15
